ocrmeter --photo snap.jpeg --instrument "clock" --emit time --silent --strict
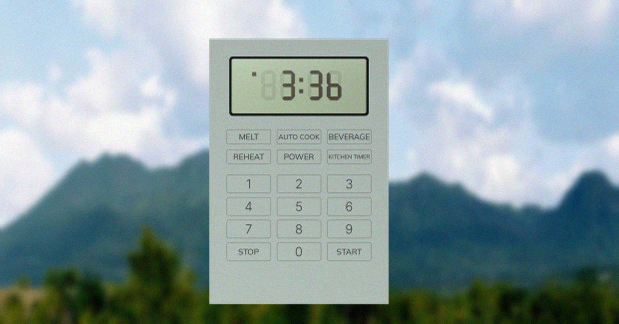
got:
3:36
